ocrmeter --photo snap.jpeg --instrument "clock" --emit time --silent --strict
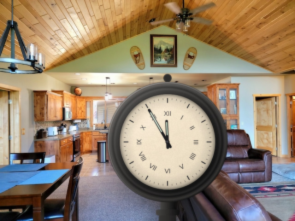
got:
11:55
